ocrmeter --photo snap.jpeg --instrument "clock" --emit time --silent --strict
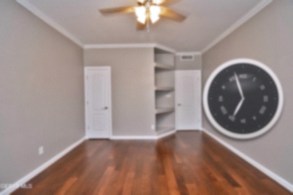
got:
6:57
